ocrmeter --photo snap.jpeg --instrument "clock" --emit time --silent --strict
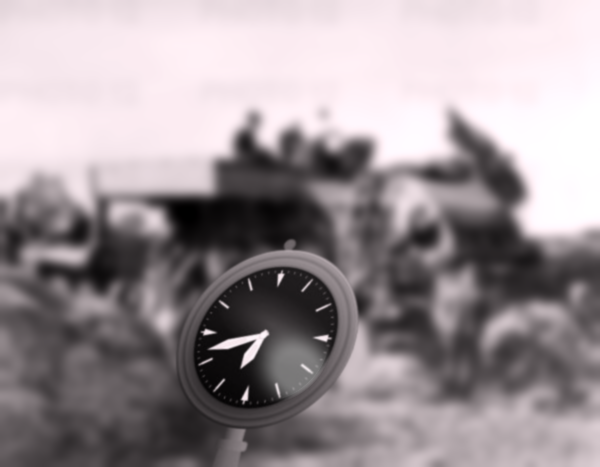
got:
6:42
